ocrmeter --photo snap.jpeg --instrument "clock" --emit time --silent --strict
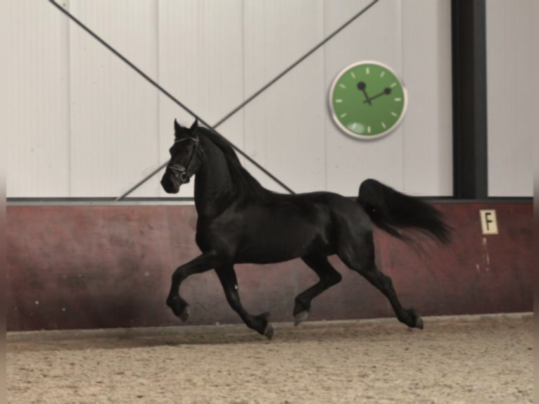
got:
11:11
